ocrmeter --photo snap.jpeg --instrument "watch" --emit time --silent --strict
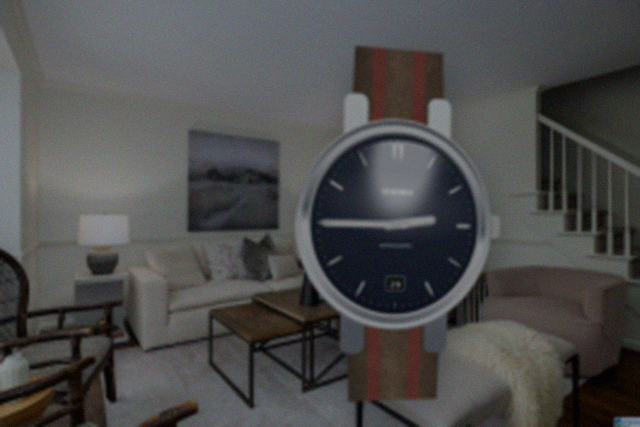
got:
2:45
